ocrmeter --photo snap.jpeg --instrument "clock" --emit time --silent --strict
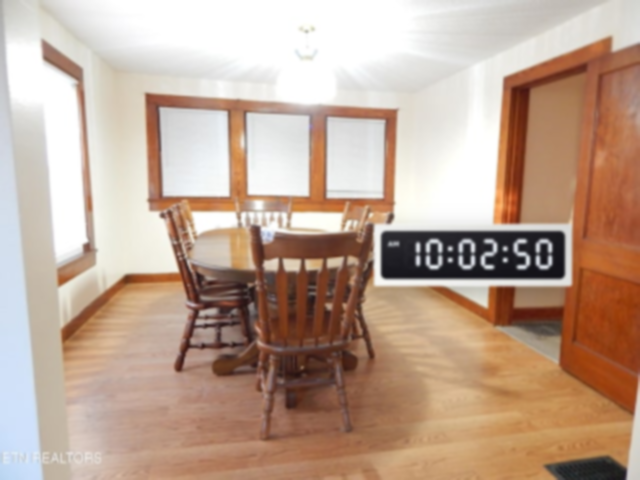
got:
10:02:50
